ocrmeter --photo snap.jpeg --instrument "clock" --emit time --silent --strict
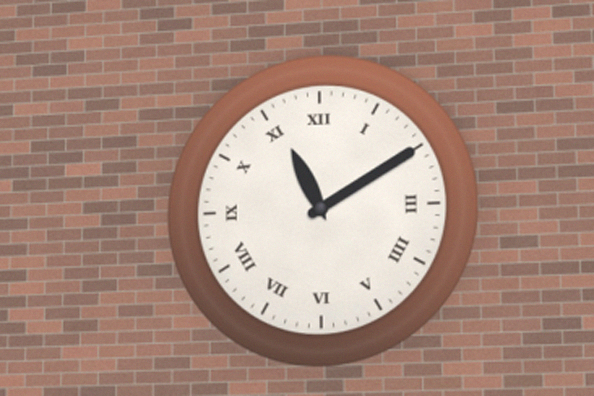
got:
11:10
